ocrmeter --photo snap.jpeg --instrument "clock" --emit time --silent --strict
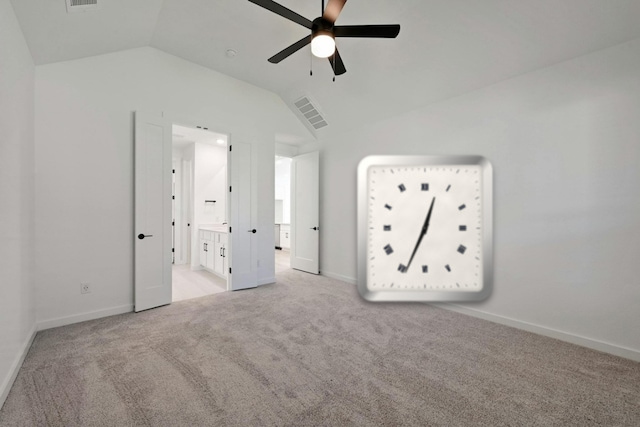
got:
12:34
